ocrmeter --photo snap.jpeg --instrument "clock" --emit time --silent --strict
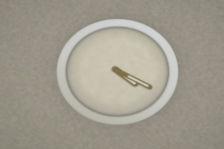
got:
4:20
